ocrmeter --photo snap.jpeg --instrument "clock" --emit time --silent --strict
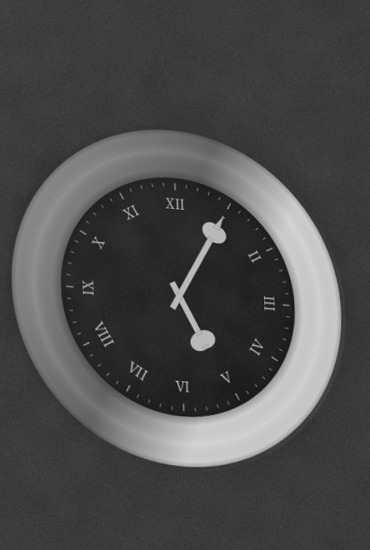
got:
5:05
